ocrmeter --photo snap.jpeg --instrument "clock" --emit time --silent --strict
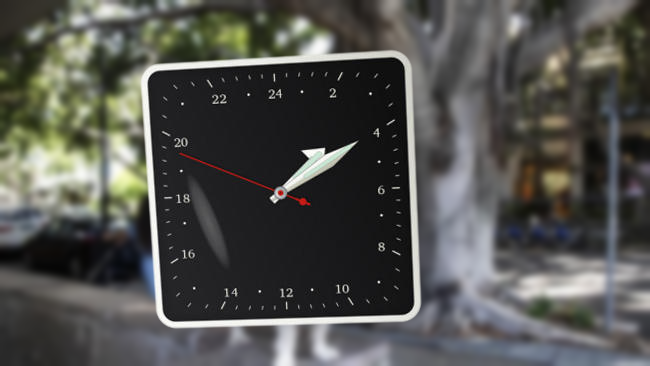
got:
3:09:49
